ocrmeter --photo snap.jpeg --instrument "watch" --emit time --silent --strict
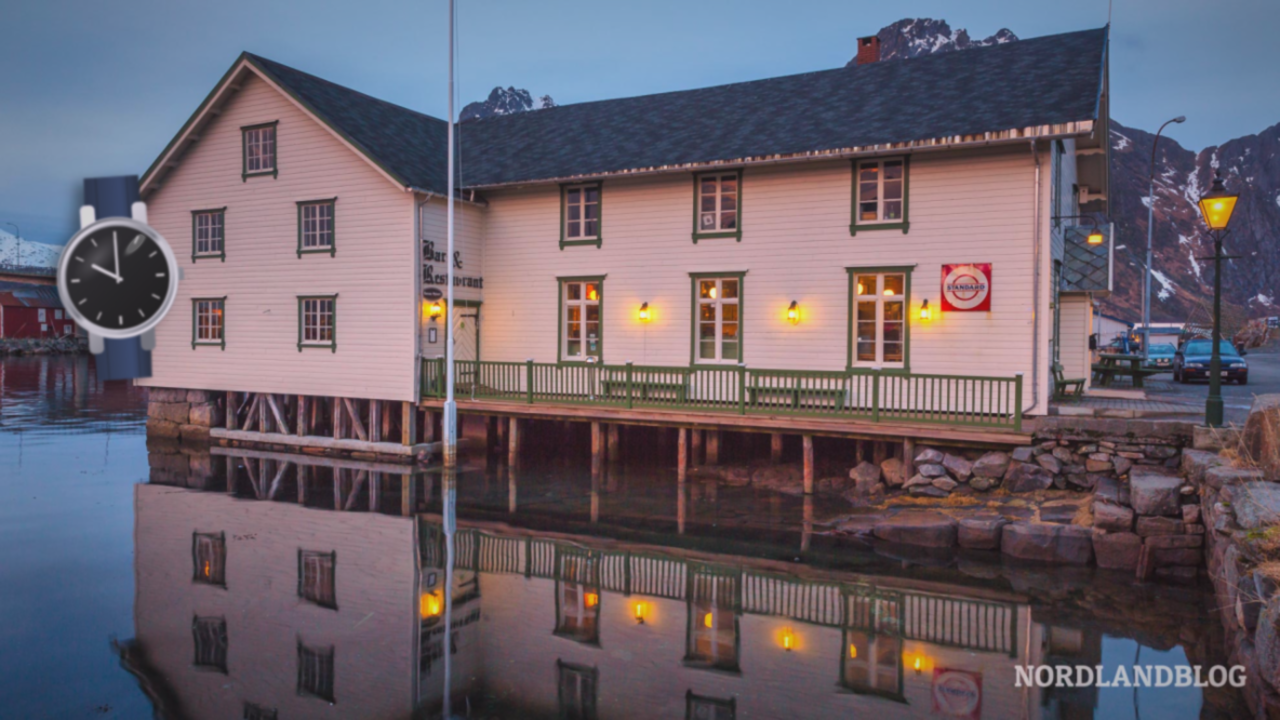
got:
10:00
